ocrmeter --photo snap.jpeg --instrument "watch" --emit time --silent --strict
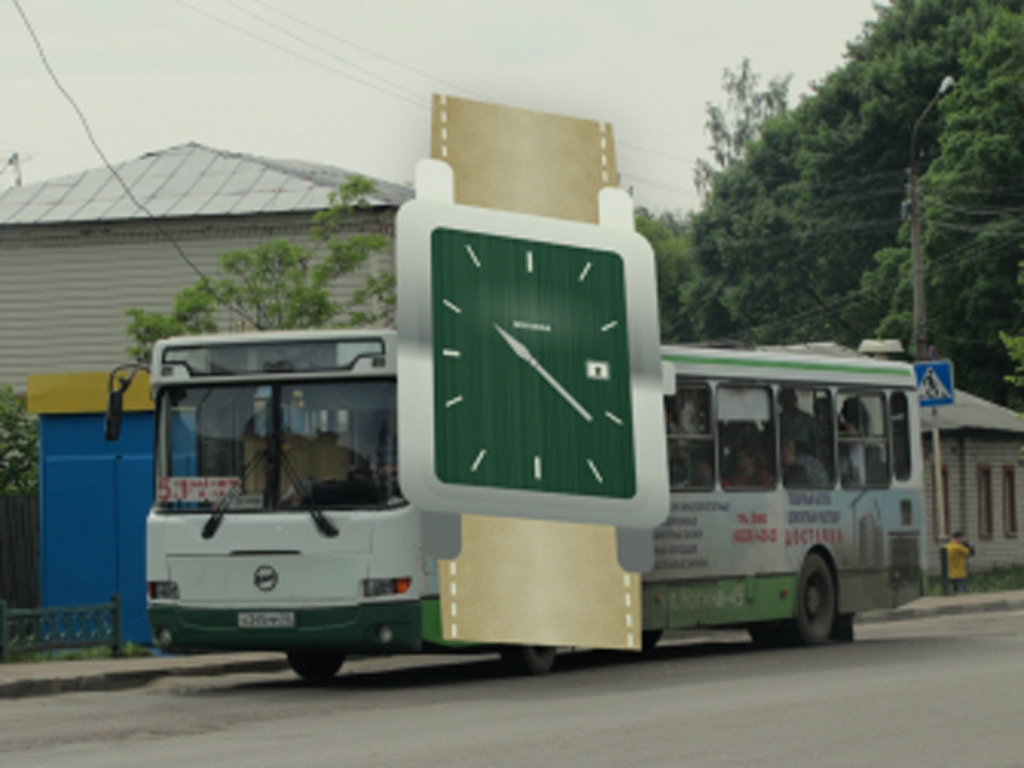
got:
10:22
